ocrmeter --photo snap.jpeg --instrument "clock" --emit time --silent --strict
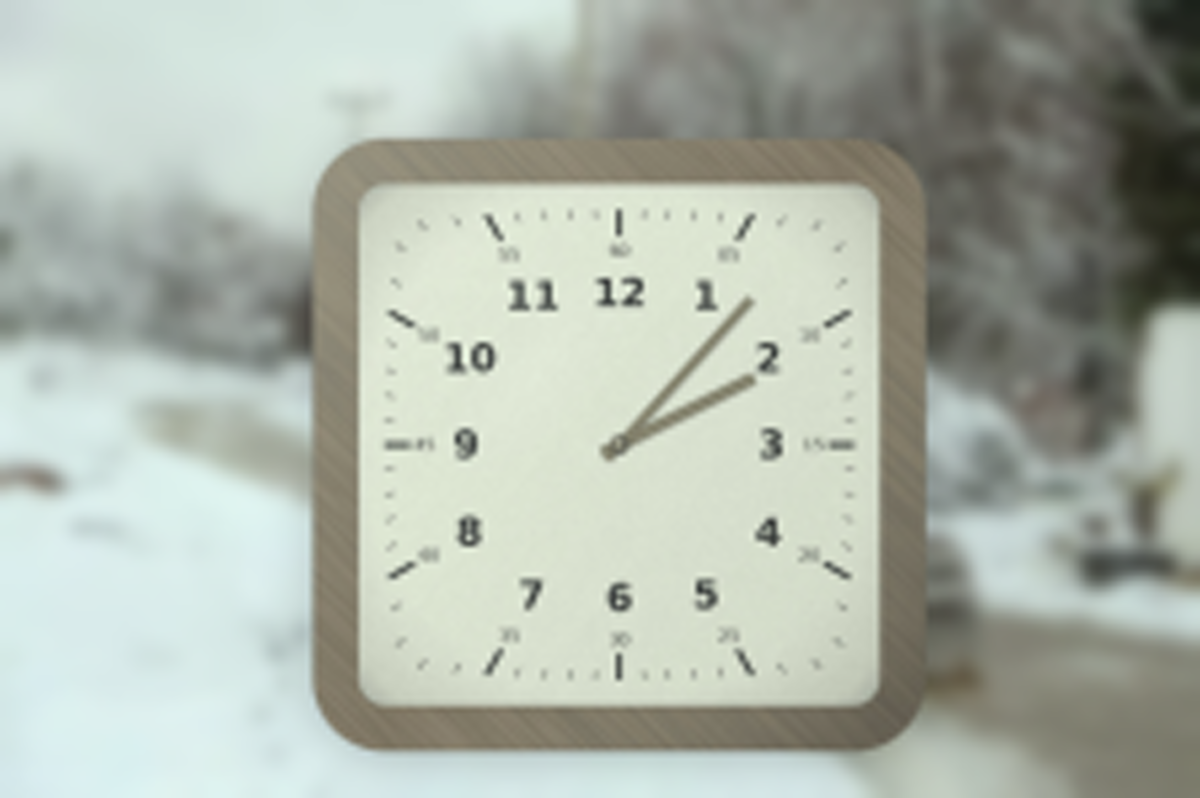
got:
2:07
